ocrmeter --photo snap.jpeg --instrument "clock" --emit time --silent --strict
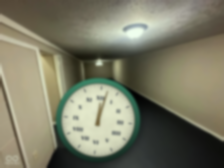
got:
12:02
